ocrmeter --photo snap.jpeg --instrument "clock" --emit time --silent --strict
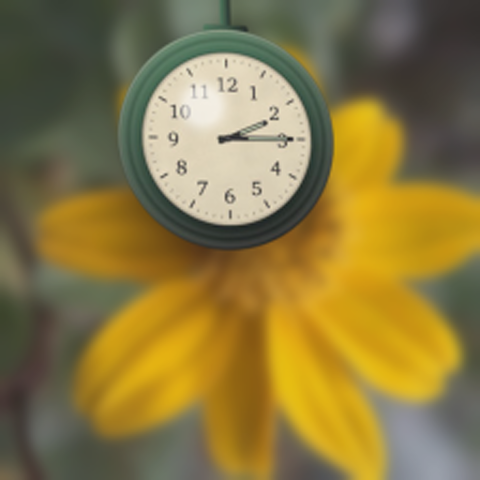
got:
2:15
